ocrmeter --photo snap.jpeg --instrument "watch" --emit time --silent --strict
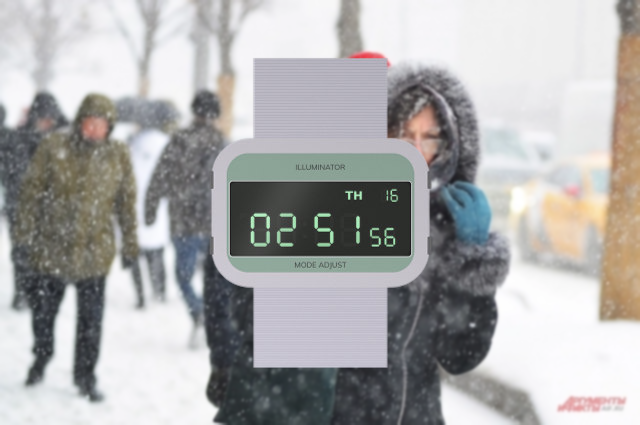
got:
2:51:56
